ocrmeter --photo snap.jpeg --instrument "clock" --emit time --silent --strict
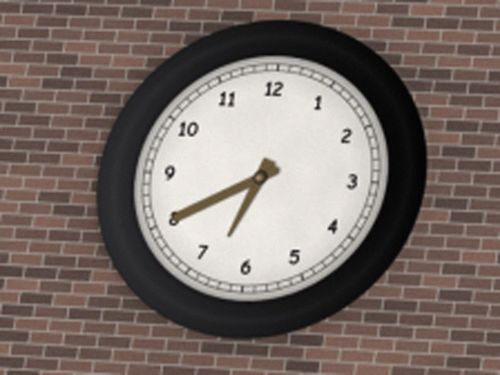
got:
6:40
